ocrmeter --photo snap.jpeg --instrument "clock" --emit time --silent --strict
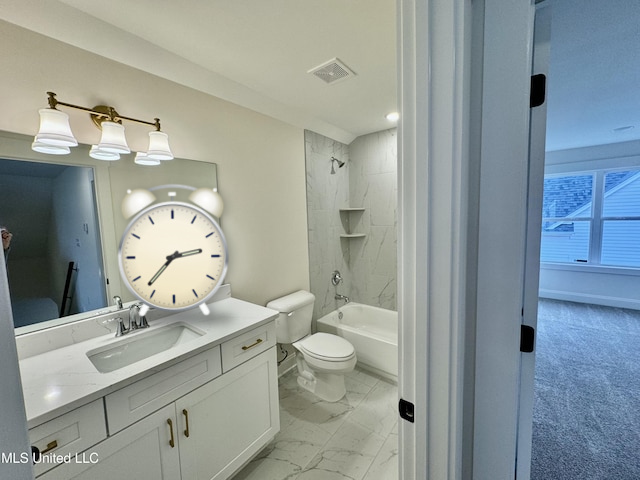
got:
2:37
